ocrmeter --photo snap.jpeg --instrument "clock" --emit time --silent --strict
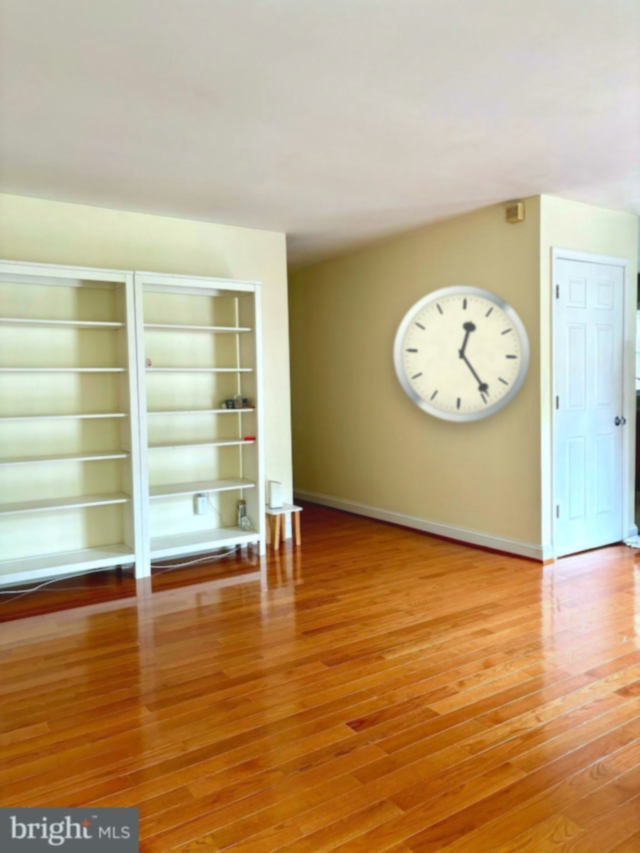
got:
12:24
